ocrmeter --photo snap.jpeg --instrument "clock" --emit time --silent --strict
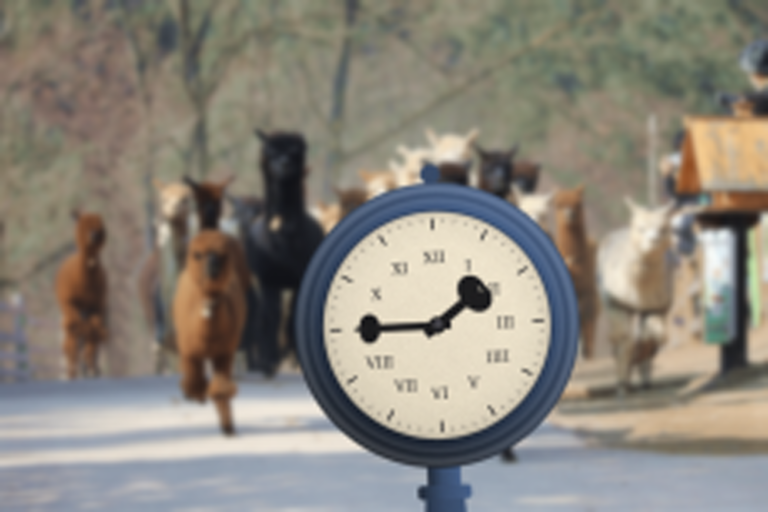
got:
1:45
